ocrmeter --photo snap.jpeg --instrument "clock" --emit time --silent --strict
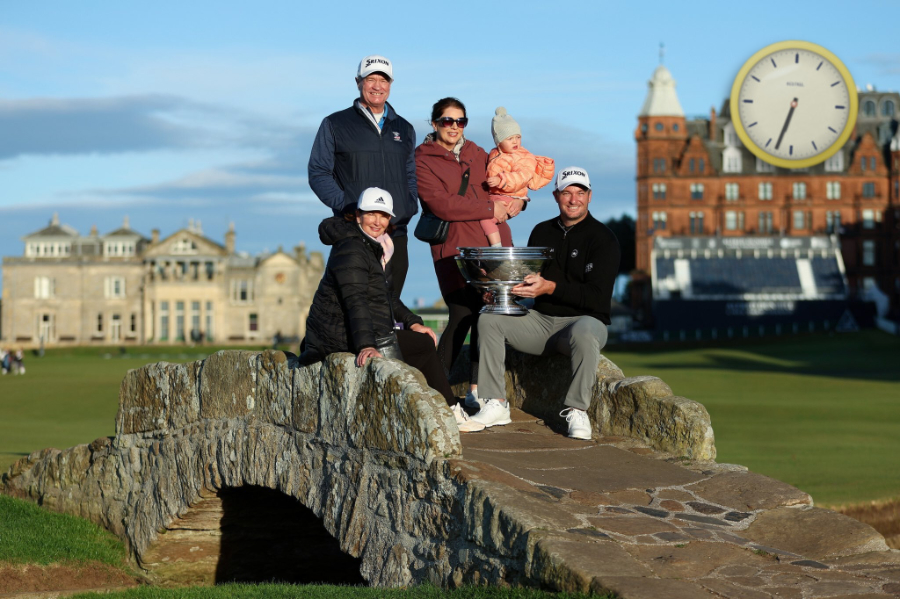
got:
6:33
